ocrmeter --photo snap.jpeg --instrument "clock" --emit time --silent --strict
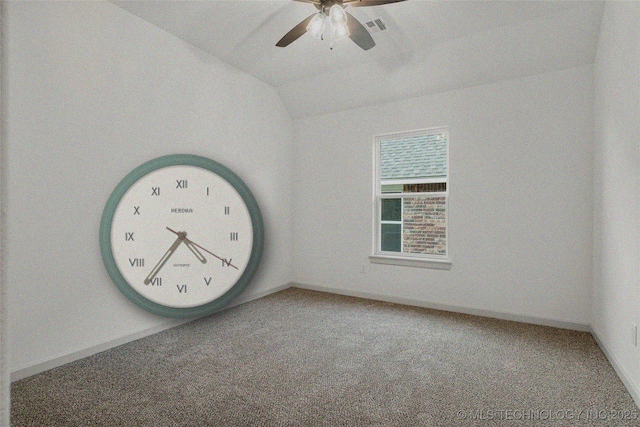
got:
4:36:20
